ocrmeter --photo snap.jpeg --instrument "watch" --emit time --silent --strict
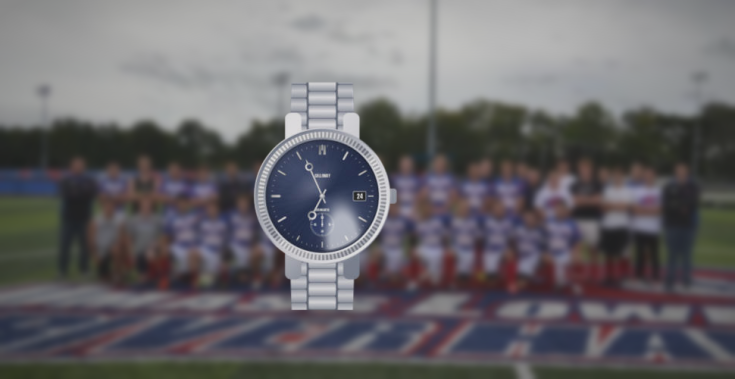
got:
6:56
